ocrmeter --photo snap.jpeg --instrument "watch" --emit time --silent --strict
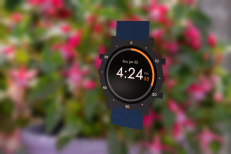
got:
4:24
